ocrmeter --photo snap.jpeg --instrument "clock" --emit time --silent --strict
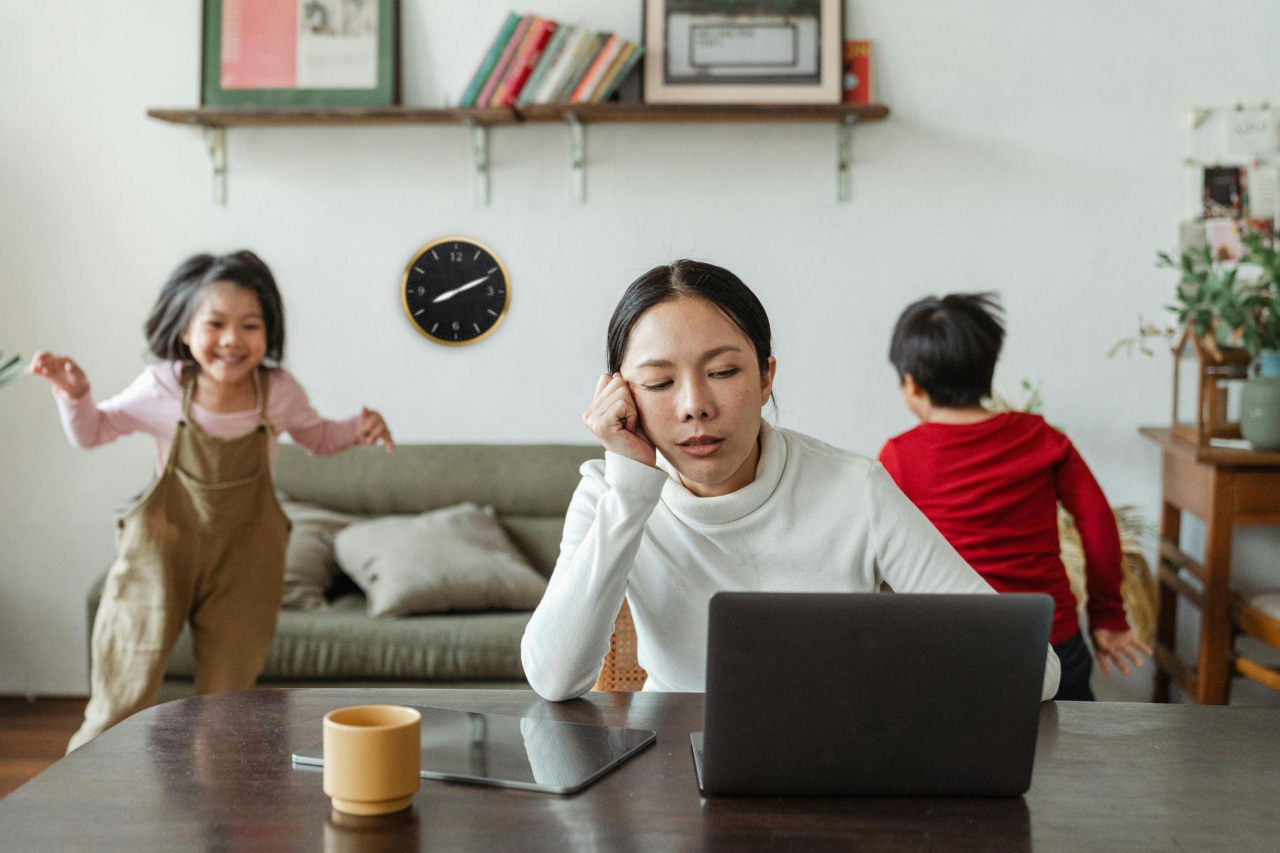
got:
8:11
